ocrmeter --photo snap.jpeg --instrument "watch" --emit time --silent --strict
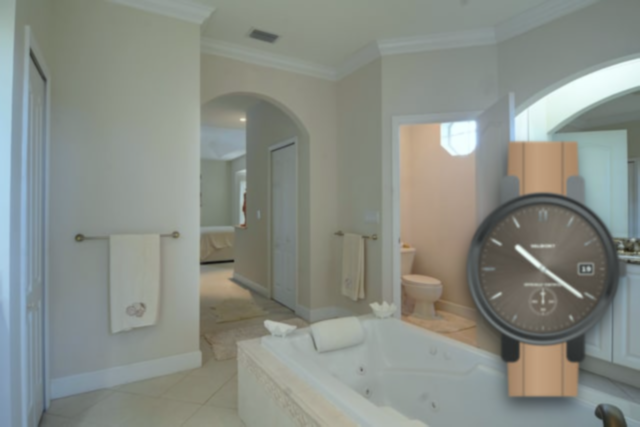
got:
10:21
